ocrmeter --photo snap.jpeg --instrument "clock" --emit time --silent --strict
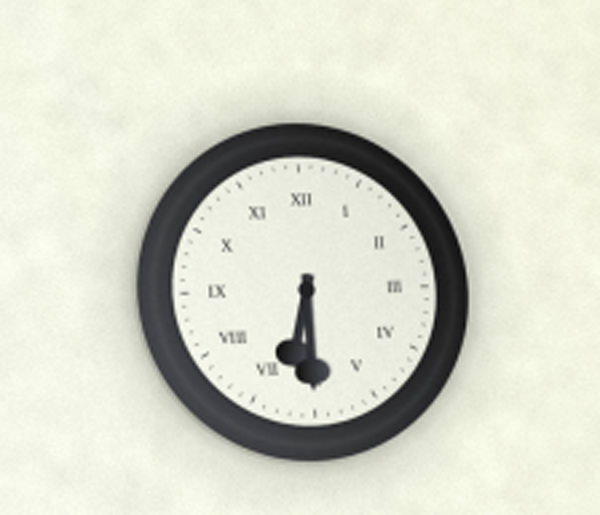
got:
6:30
